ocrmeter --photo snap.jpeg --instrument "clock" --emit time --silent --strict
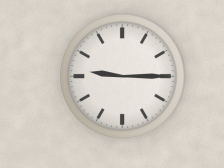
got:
9:15
